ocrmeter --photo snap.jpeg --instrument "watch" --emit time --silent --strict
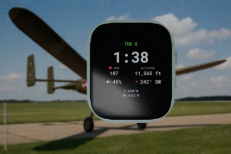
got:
1:38
